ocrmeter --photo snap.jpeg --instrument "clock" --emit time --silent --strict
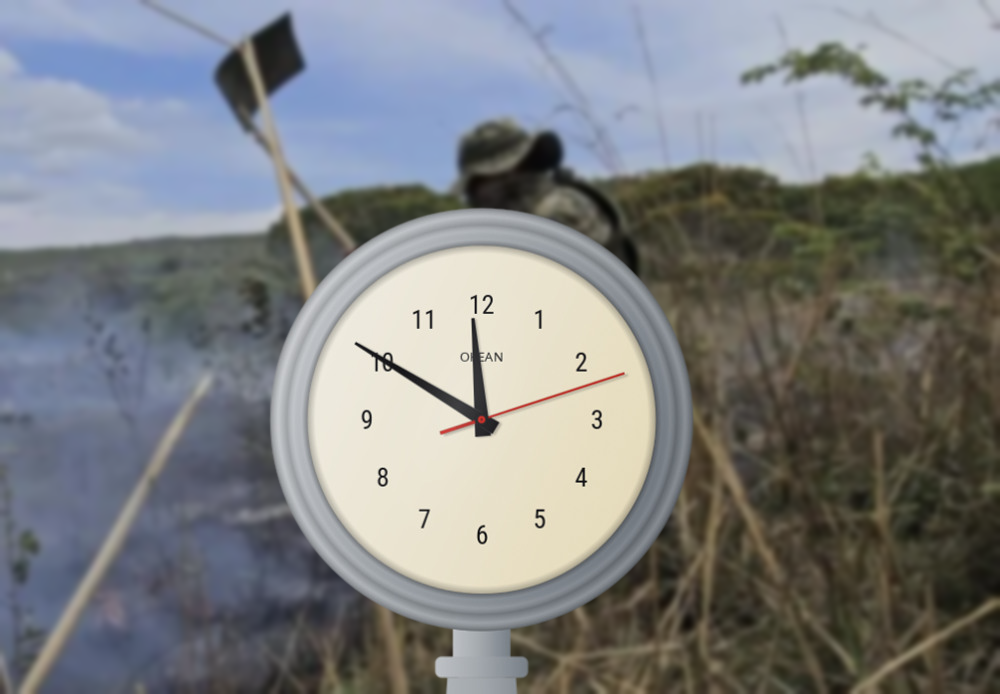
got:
11:50:12
